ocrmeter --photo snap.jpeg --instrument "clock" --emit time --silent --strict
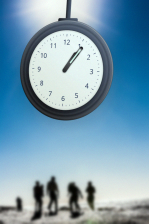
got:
1:06
